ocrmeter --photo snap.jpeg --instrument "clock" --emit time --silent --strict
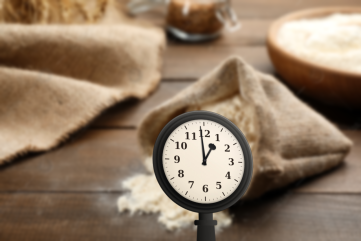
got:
12:59
